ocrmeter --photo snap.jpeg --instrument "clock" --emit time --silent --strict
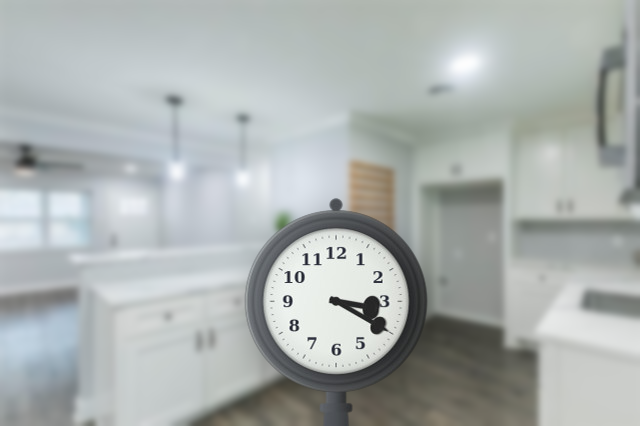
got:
3:20
